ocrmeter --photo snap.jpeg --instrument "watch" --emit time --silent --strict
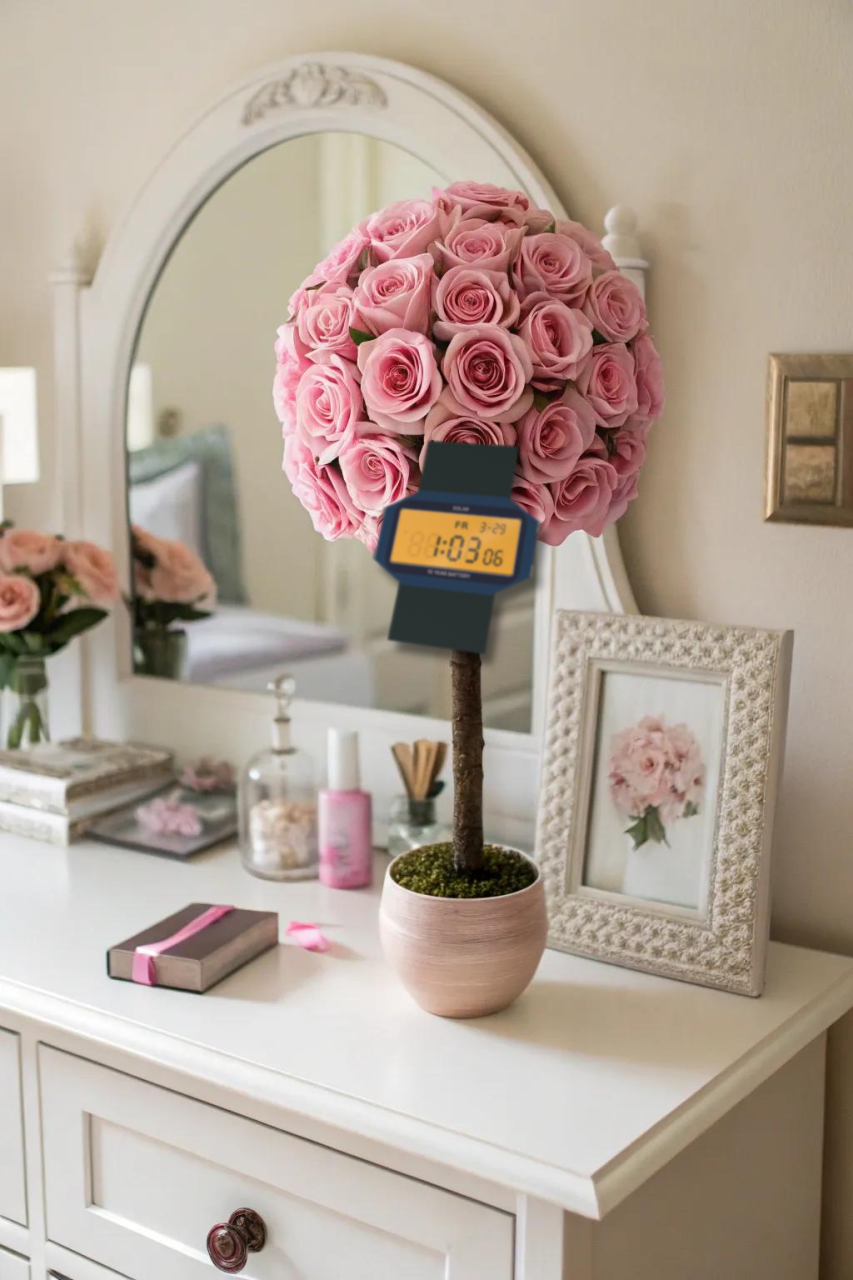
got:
1:03:06
